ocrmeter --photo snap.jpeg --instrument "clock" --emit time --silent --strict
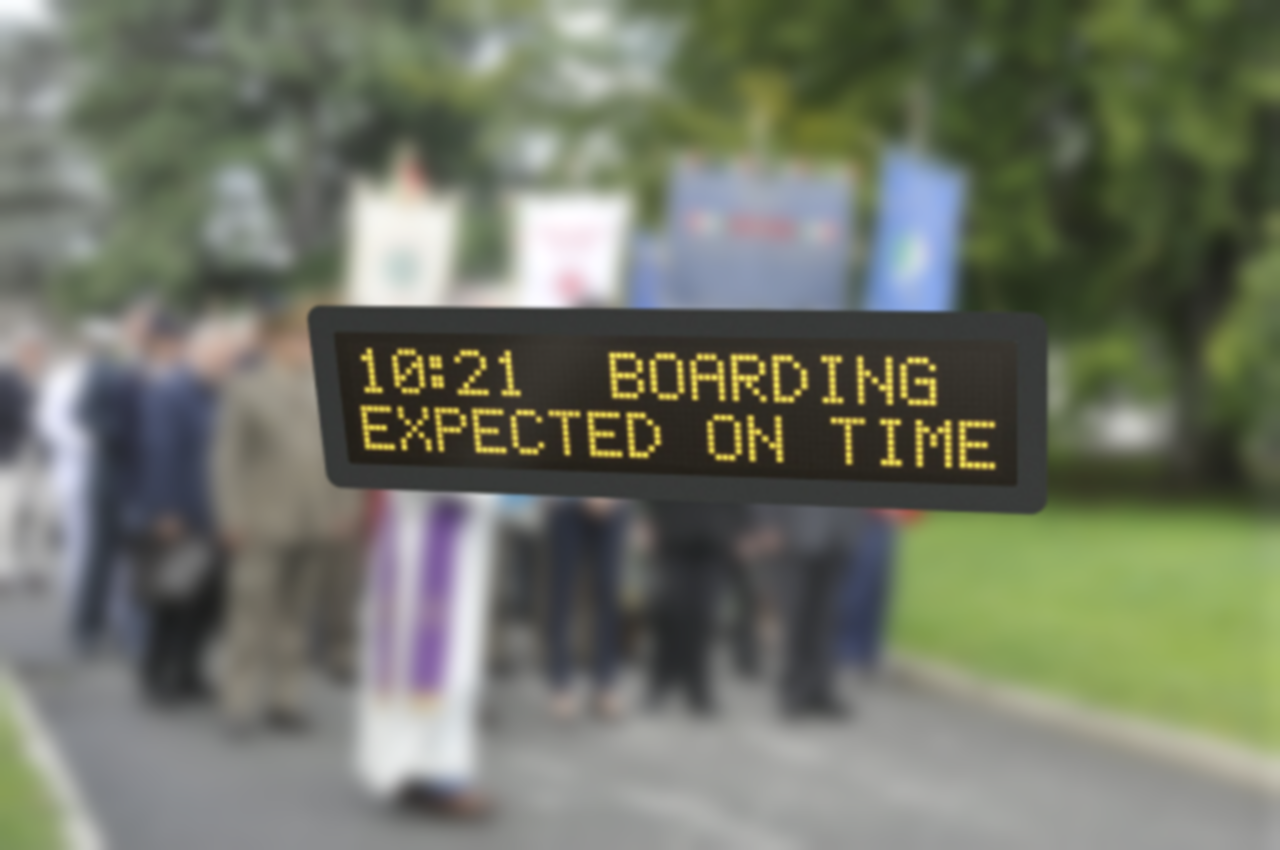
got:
10:21
